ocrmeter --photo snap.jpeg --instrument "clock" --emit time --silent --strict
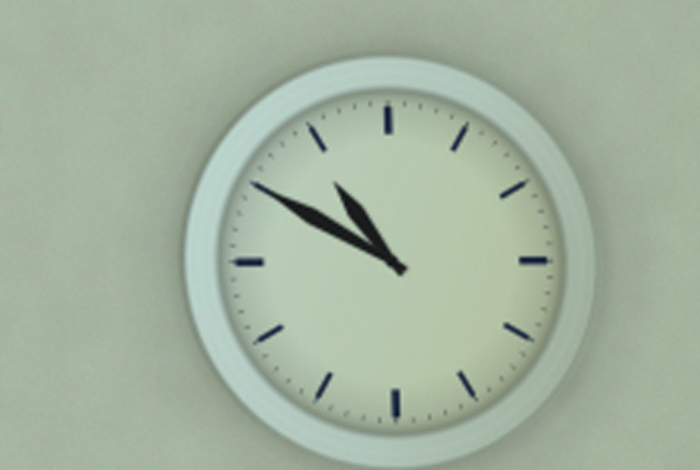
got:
10:50
